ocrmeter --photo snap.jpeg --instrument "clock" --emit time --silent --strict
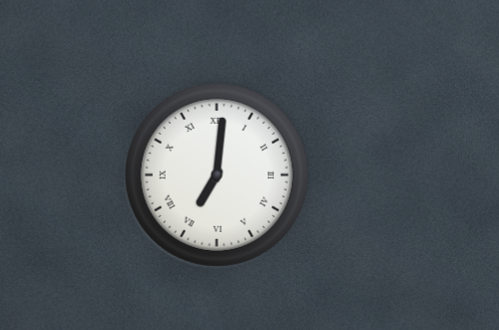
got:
7:01
